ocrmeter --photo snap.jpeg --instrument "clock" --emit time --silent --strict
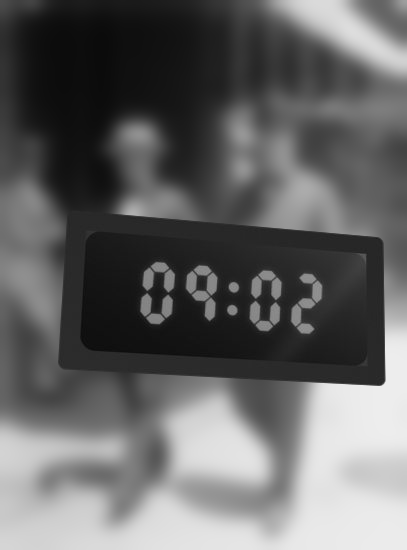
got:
9:02
